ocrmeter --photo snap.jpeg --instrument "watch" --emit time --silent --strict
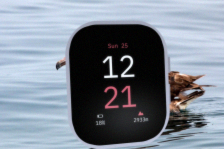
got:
12:21
